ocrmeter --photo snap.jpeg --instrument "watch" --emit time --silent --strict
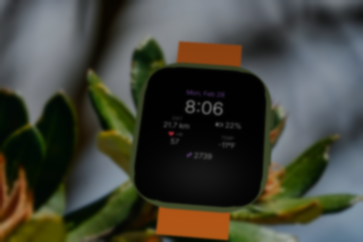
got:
8:06
